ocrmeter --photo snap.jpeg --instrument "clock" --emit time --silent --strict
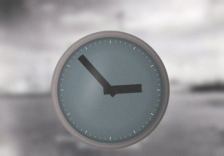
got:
2:53
